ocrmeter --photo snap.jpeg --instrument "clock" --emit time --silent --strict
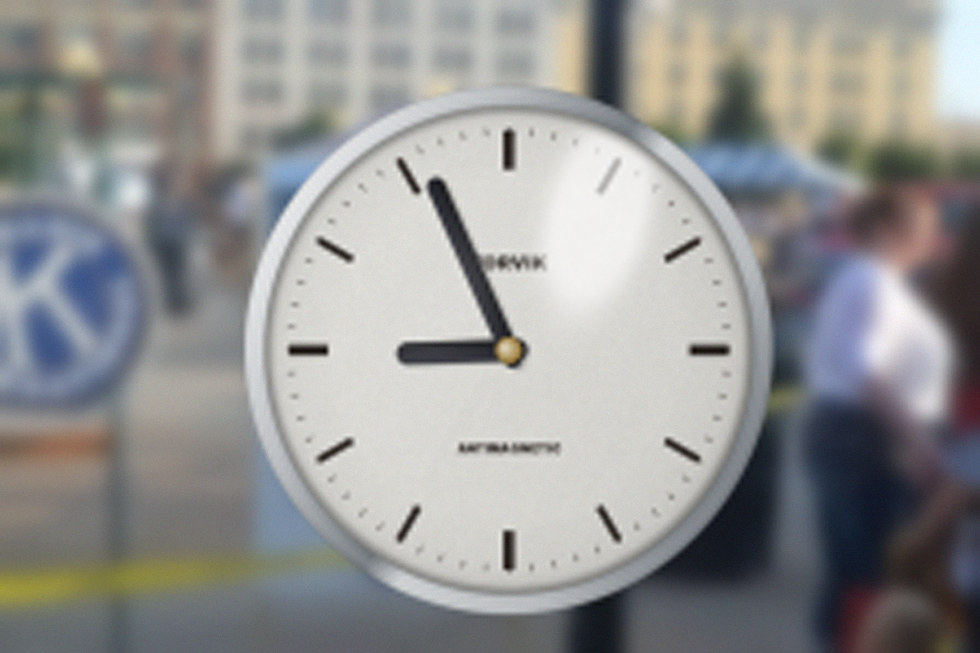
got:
8:56
